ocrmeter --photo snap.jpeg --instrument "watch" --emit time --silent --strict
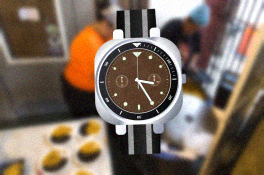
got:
3:25
